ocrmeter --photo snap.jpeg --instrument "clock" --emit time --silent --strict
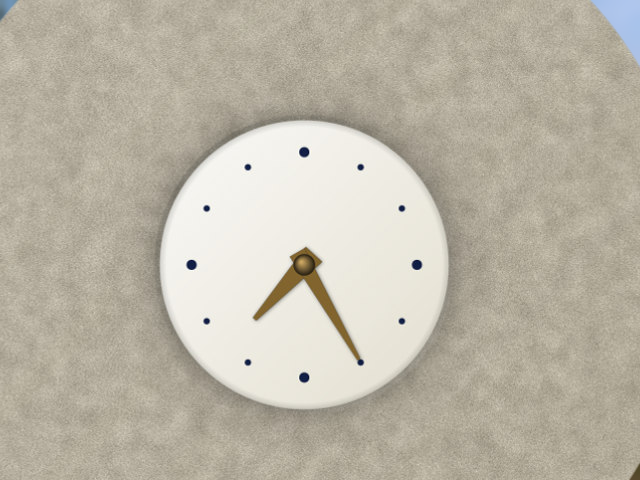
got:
7:25
